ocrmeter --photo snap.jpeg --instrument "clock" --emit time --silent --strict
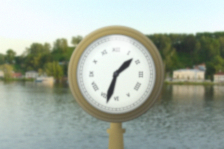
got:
1:33
